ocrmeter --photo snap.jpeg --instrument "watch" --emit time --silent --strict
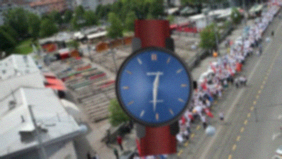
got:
12:31
